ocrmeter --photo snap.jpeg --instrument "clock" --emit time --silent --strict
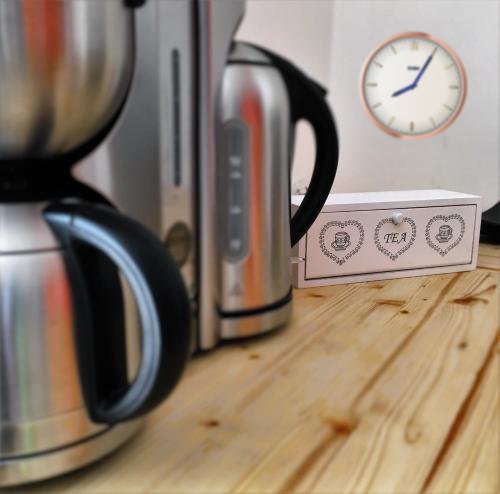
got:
8:05
